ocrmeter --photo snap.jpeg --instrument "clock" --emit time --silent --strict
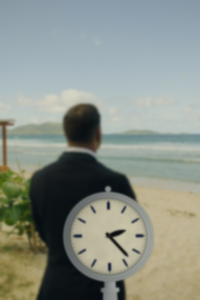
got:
2:23
